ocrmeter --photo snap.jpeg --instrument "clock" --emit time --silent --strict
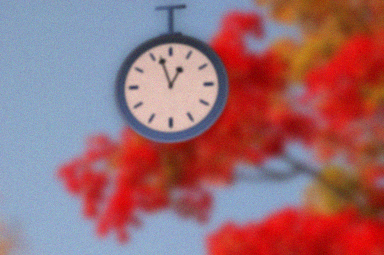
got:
12:57
